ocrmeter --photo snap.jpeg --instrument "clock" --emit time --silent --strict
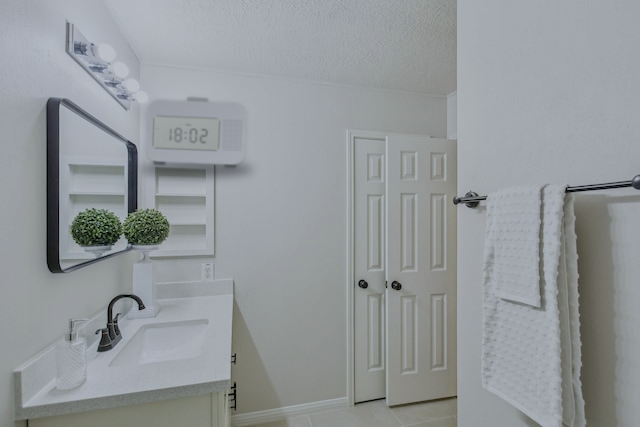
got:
18:02
